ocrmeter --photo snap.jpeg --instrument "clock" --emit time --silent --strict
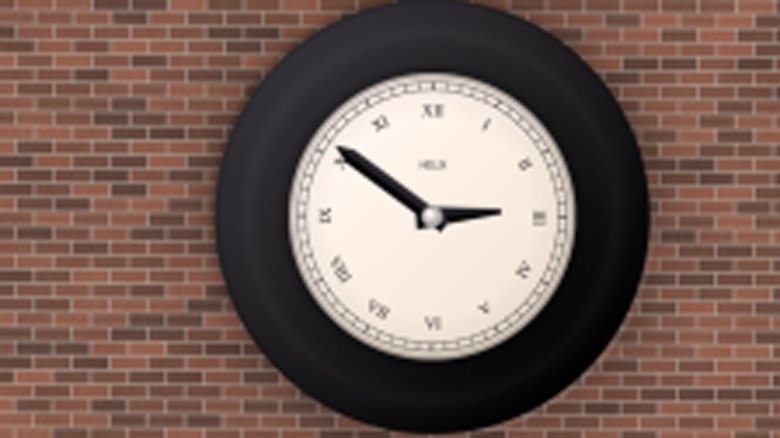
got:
2:51
